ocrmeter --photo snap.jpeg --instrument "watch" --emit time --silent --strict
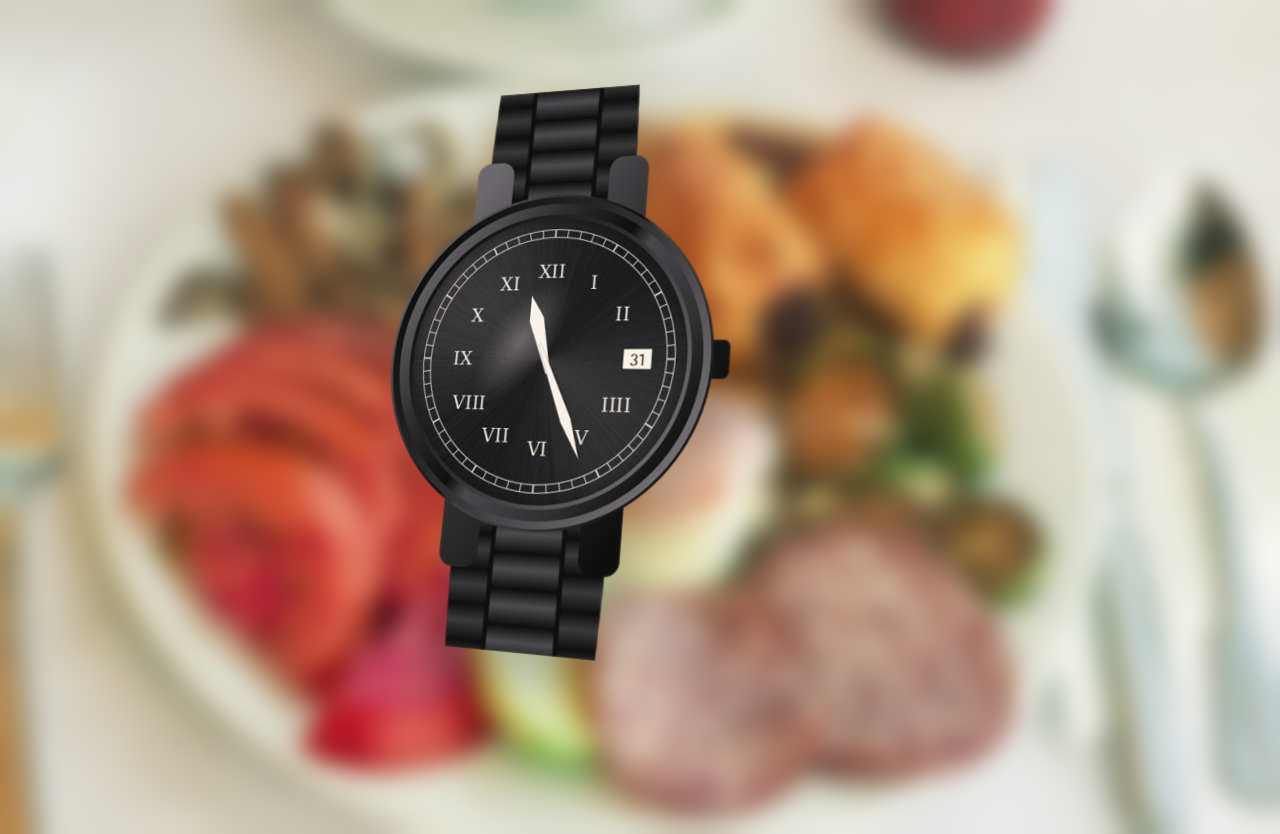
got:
11:26
